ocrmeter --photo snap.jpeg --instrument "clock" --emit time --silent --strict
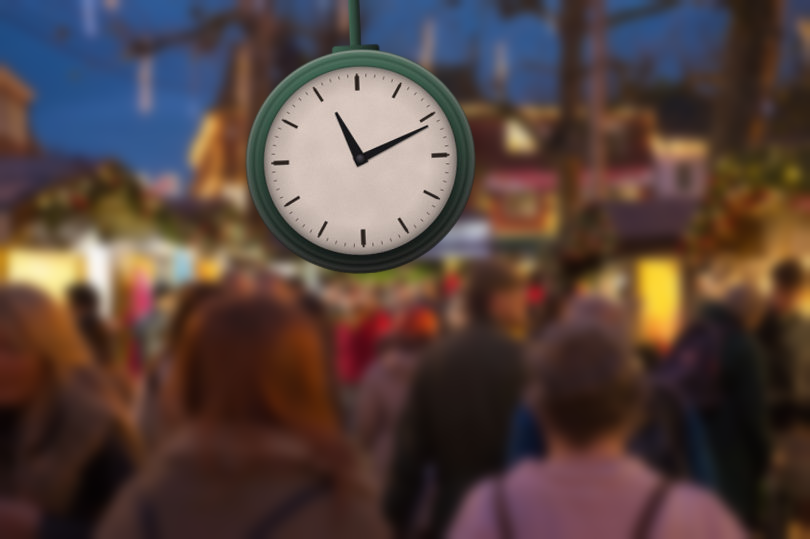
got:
11:11
